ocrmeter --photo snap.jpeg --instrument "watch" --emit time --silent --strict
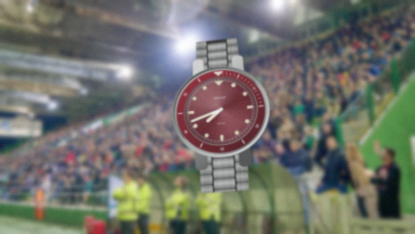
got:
7:42
